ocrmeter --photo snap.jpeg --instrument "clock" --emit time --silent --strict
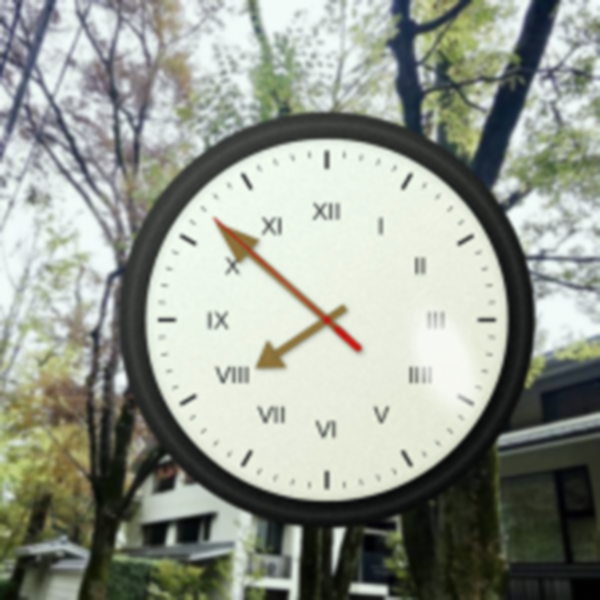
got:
7:51:52
